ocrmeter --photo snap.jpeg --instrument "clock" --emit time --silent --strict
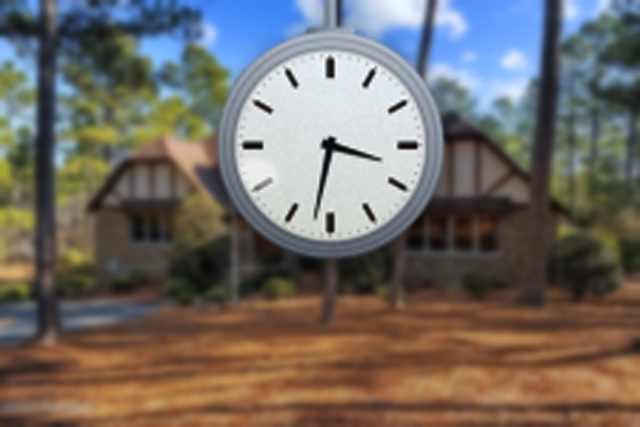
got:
3:32
